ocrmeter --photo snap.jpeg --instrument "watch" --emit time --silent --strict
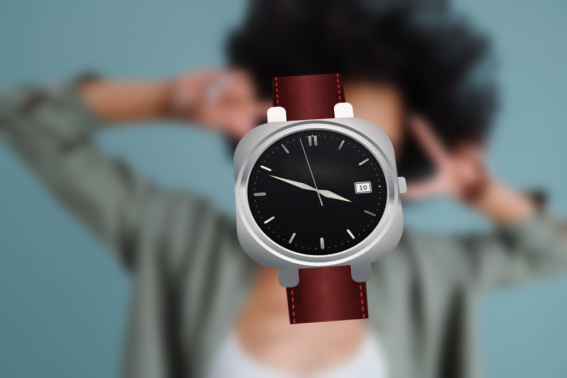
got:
3:48:58
